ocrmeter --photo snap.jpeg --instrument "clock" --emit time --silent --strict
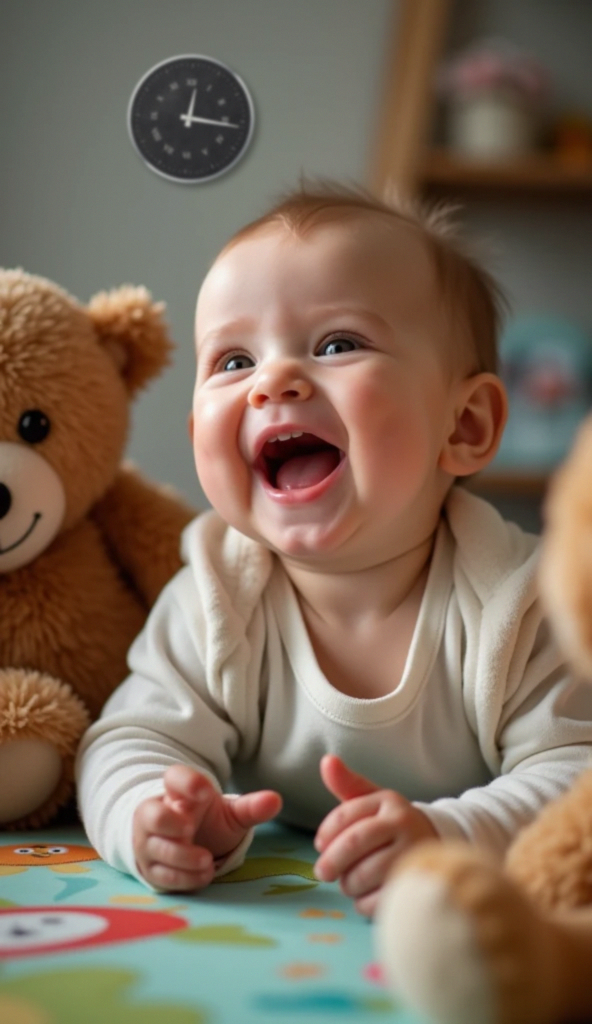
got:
12:16
